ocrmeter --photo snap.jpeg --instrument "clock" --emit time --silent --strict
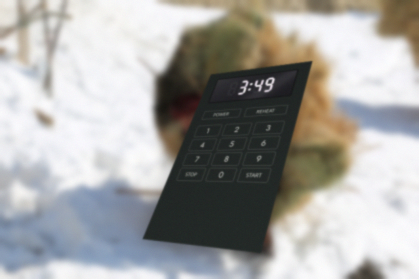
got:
3:49
